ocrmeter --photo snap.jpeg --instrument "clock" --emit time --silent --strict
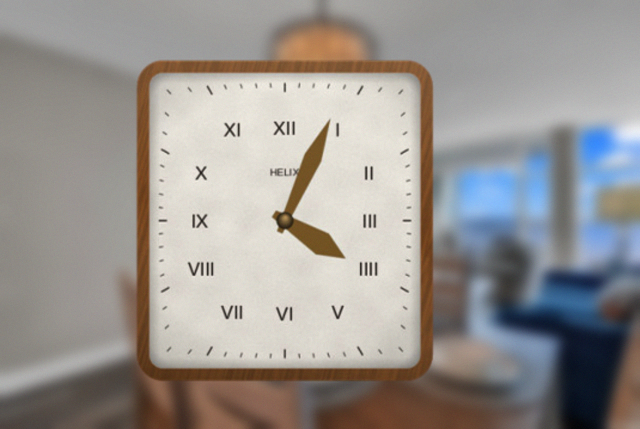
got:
4:04
